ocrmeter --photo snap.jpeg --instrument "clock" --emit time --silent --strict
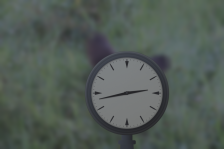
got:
2:43
